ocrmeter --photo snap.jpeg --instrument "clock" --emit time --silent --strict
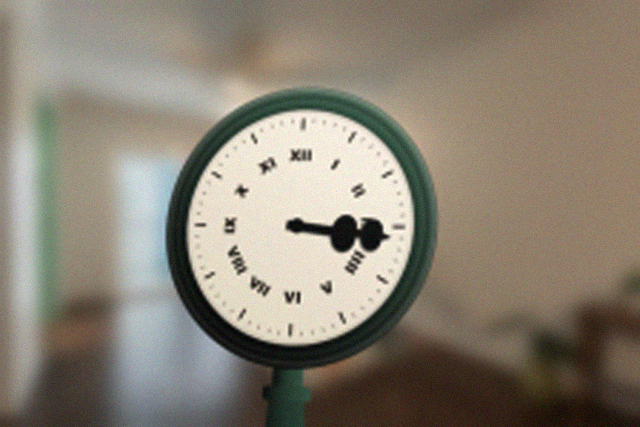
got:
3:16
